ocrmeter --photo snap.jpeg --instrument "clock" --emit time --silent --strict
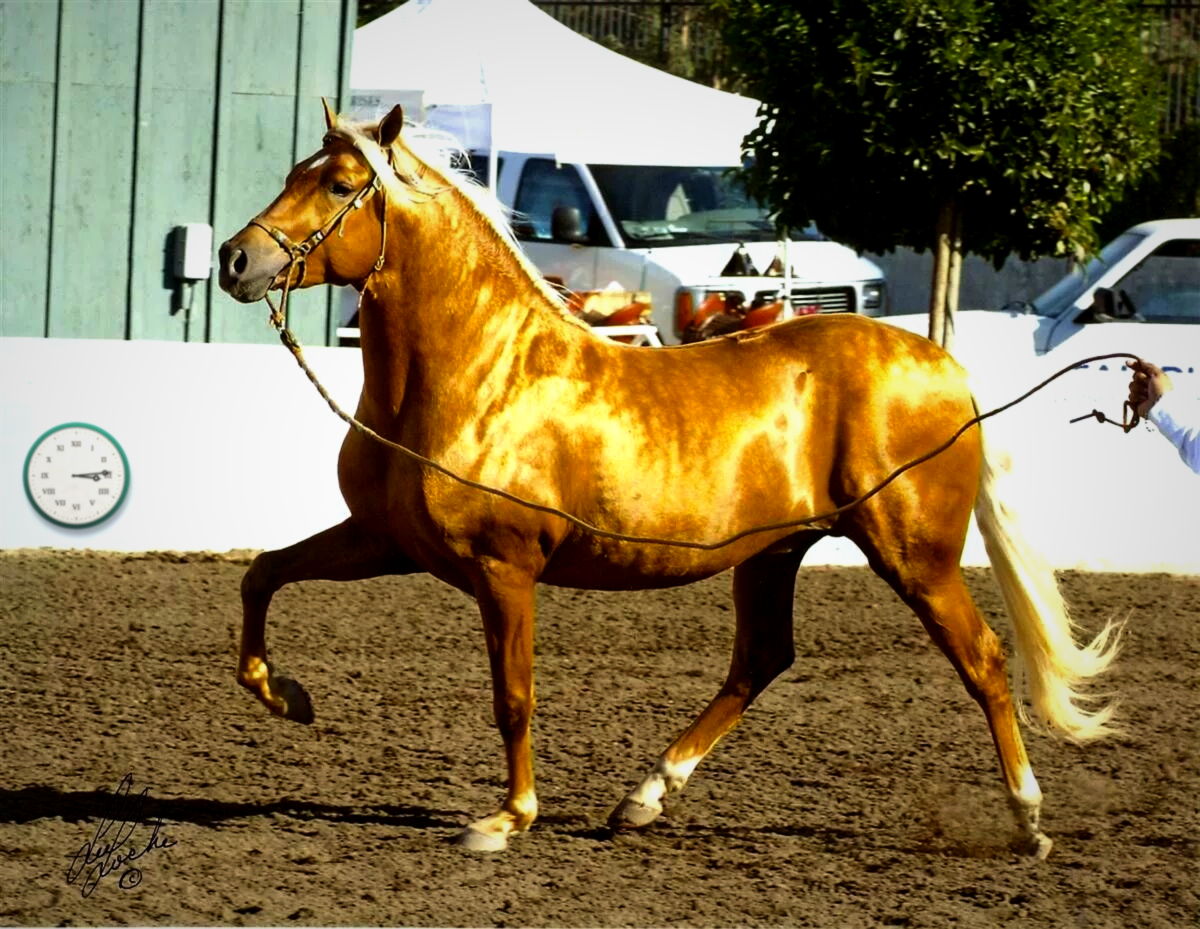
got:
3:14
